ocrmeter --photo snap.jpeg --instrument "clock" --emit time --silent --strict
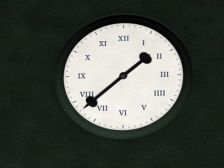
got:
1:38
